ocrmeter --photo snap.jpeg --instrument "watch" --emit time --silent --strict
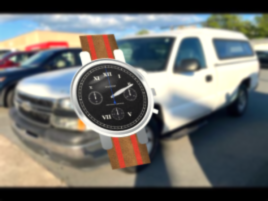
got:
2:11
